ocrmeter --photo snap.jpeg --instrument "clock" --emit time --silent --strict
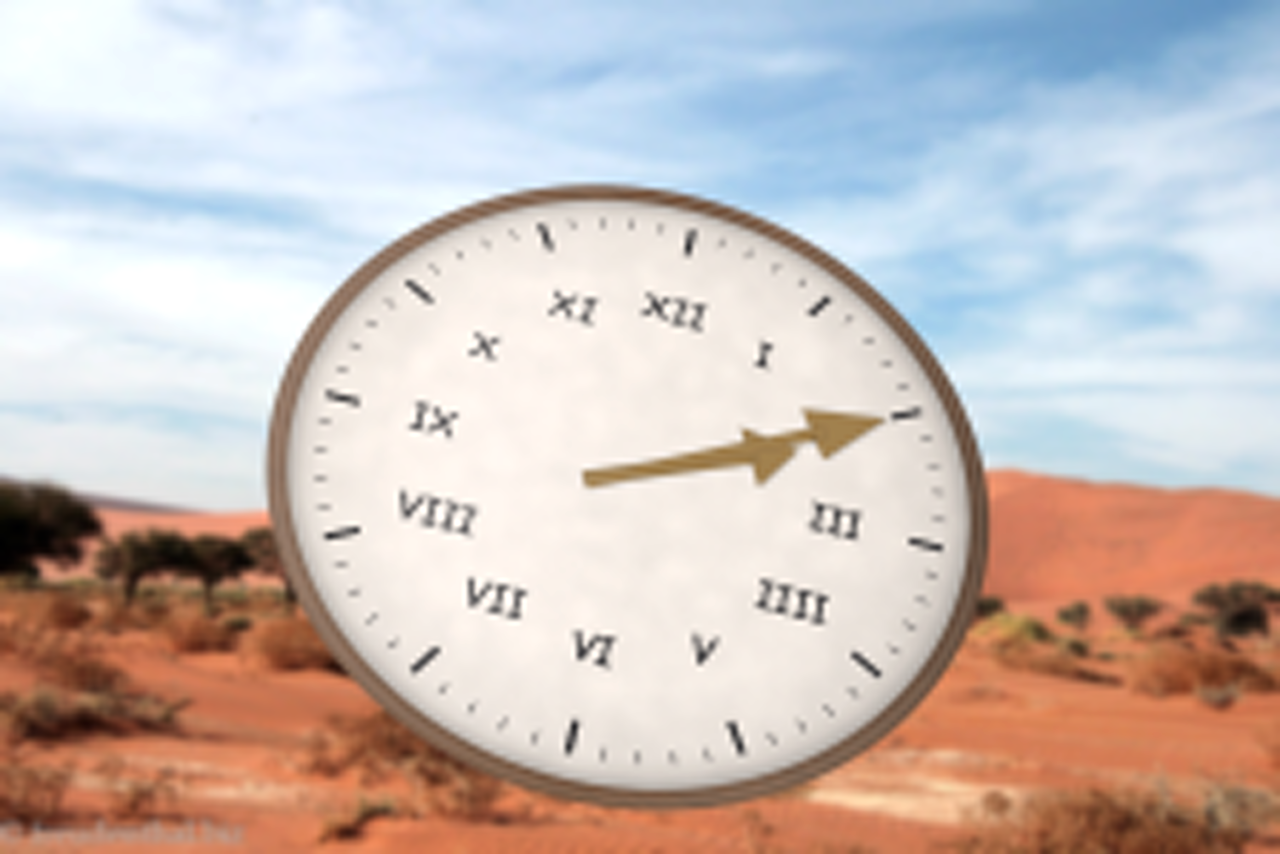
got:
2:10
